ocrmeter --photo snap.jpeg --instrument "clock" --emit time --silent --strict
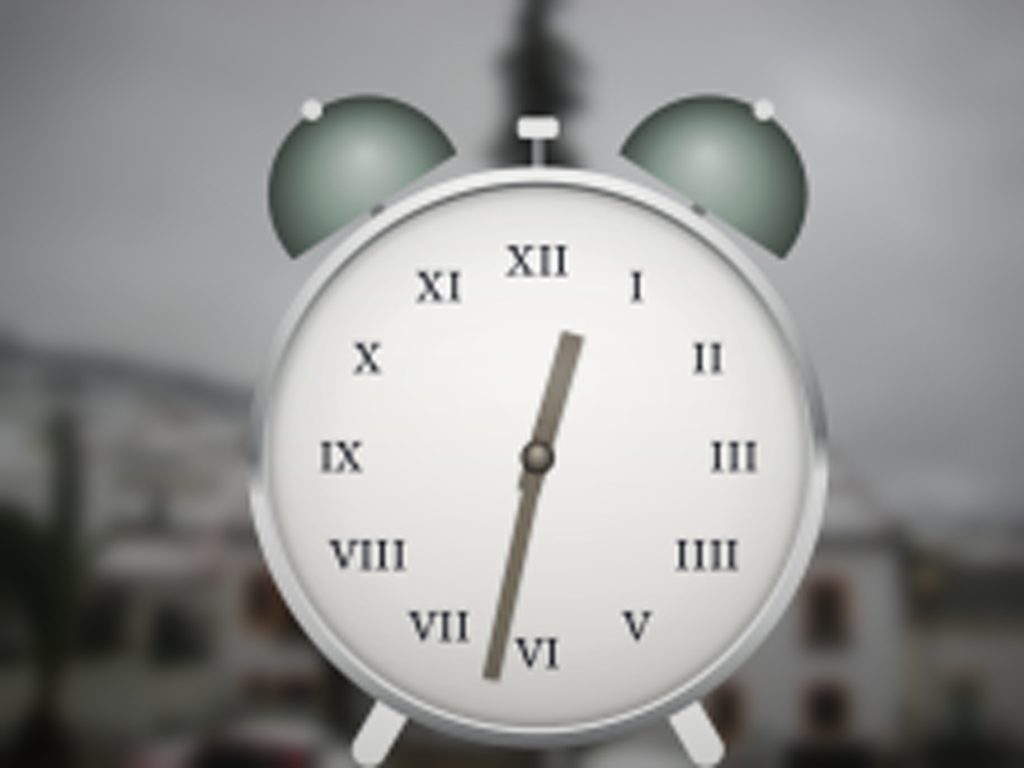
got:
12:32
